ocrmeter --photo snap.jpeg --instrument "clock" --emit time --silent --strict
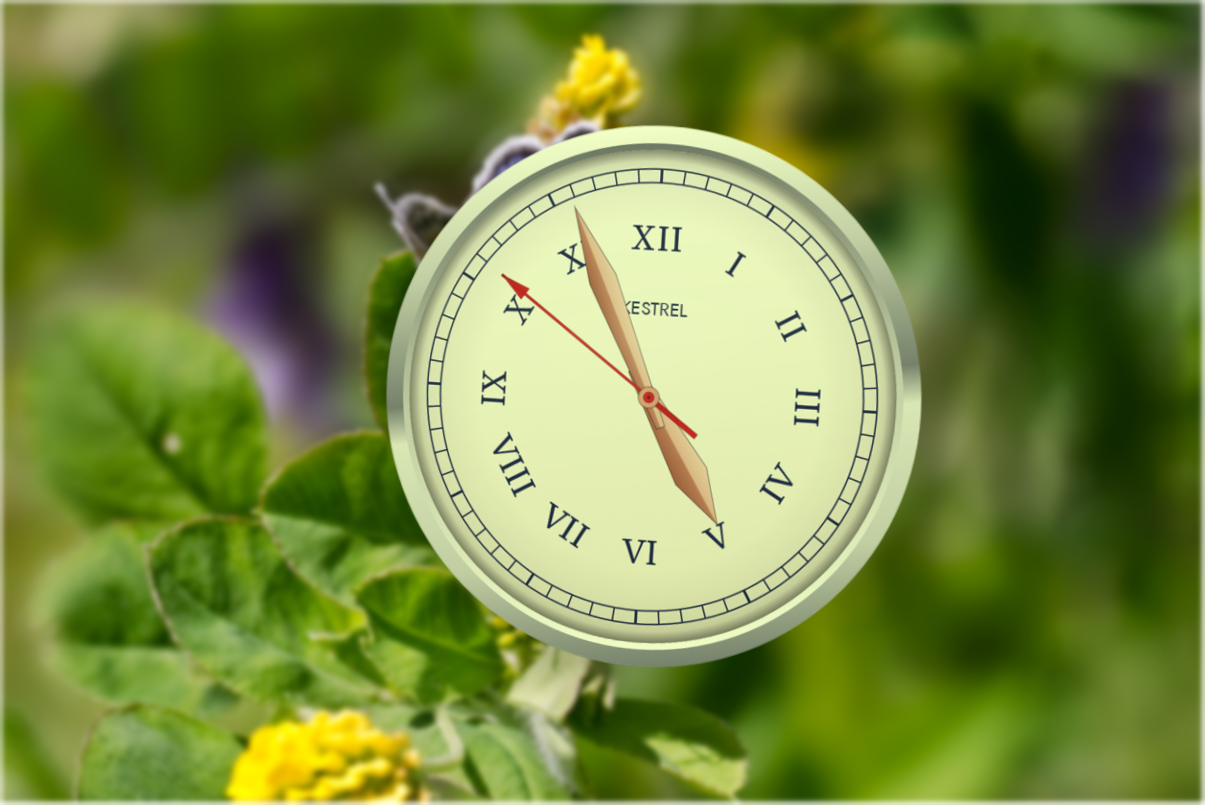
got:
4:55:51
